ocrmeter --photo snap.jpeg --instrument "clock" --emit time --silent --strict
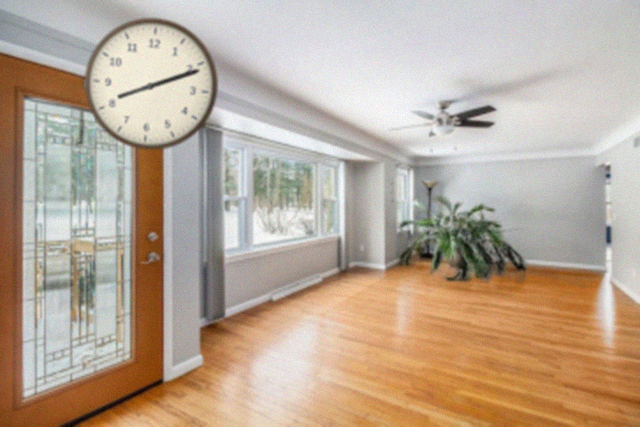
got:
8:11
